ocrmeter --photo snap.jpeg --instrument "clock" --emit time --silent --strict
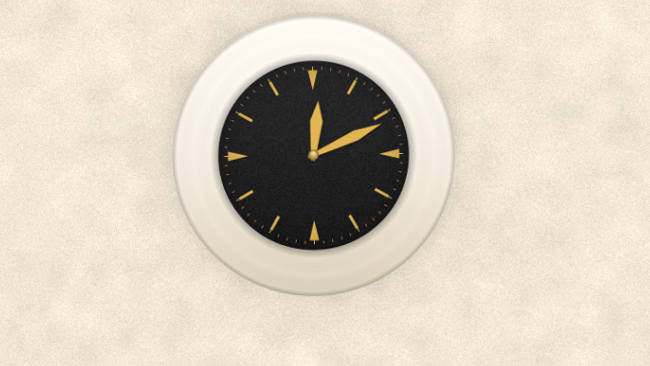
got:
12:11
